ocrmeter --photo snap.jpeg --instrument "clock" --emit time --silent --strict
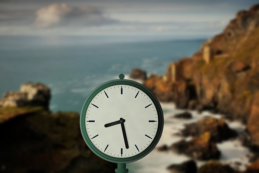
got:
8:28
